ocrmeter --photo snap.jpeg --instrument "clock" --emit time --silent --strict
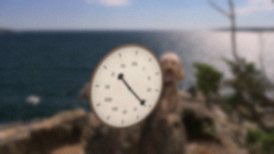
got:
10:21
